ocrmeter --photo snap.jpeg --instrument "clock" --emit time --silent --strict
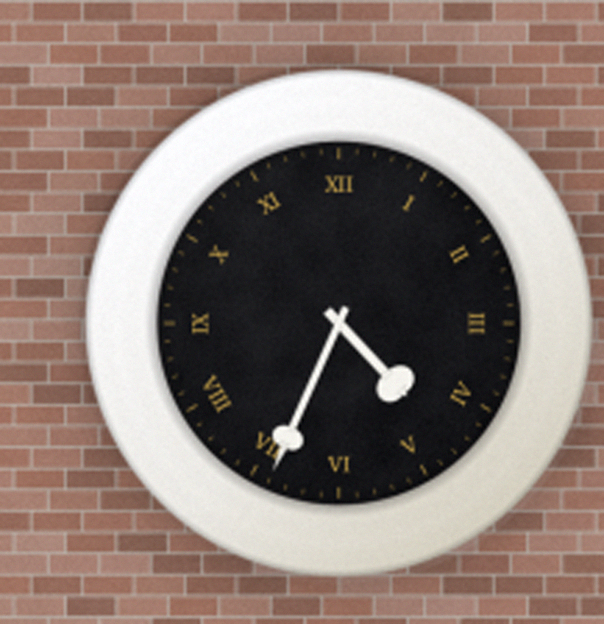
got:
4:34
